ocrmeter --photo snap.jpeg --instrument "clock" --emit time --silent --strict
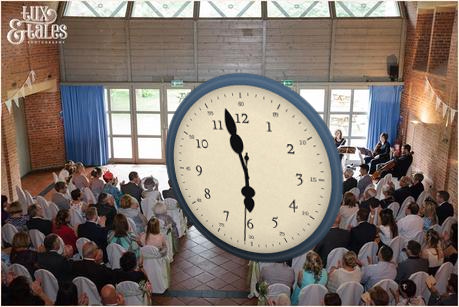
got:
5:57:31
